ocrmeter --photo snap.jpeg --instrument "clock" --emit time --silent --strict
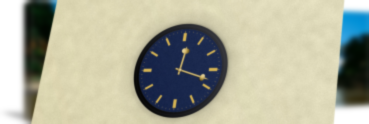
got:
12:18
